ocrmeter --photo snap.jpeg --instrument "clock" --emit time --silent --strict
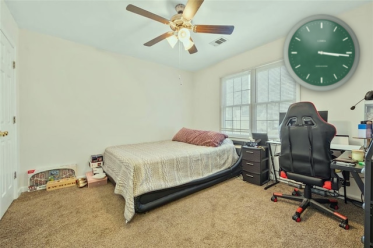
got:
3:16
